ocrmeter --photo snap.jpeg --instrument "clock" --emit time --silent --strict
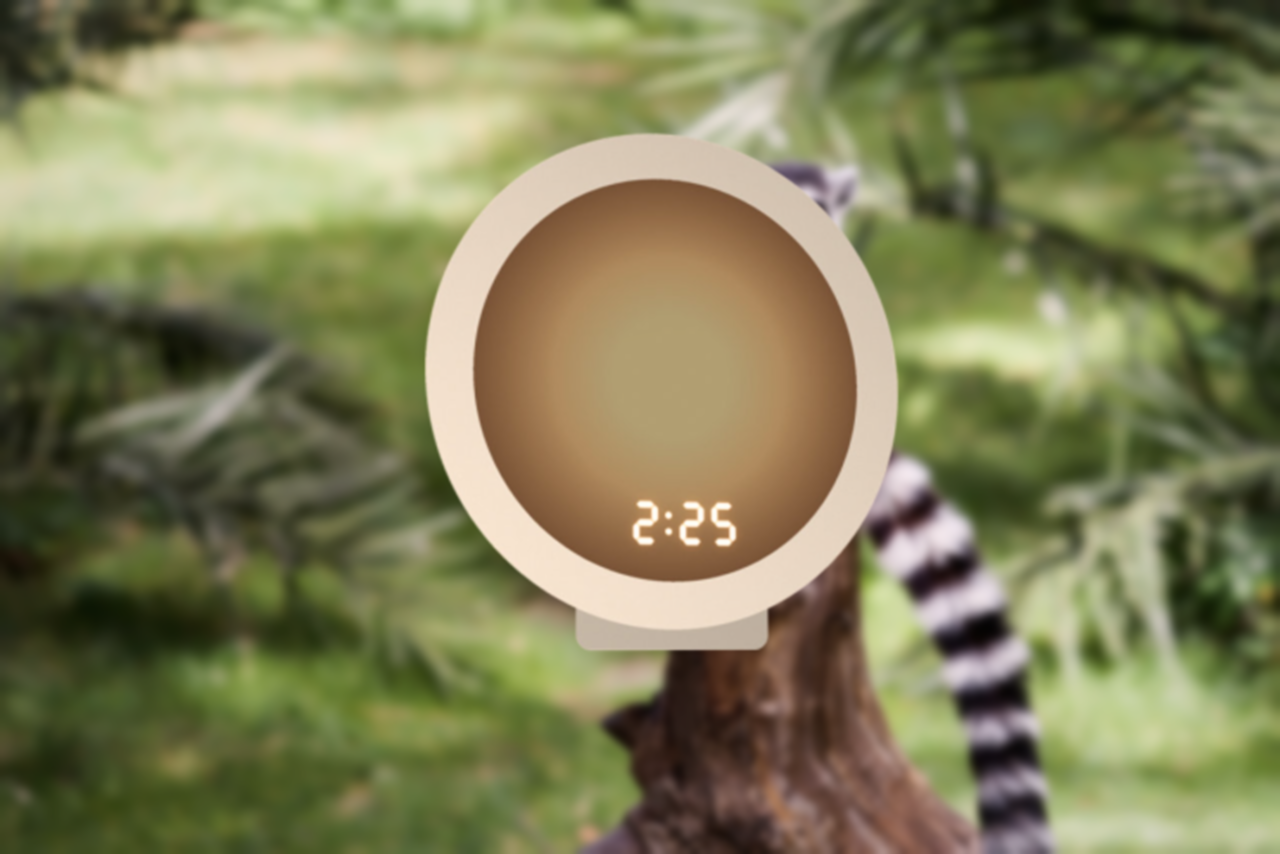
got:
2:25
